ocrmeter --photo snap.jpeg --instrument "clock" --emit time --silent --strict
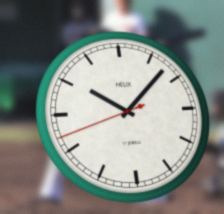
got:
10:07:42
